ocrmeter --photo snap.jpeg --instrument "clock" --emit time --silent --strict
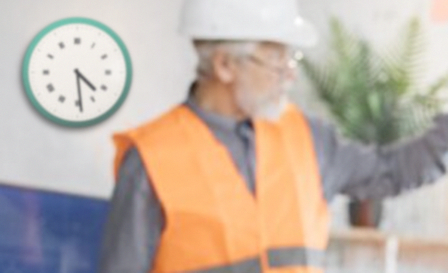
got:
4:29
